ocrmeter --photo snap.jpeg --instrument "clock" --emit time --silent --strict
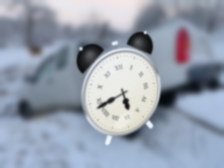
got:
5:43
